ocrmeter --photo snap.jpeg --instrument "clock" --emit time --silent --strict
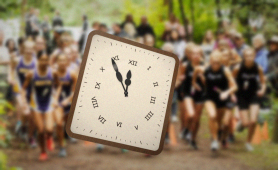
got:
11:54
